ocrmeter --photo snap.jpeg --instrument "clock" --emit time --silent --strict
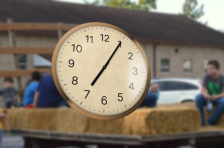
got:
7:05
